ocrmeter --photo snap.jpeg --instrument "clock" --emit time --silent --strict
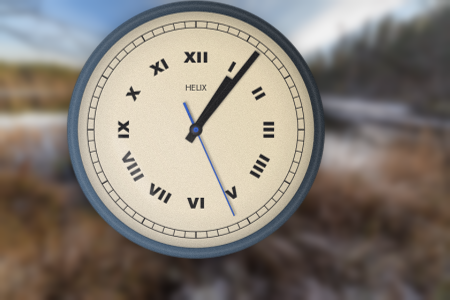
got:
1:06:26
